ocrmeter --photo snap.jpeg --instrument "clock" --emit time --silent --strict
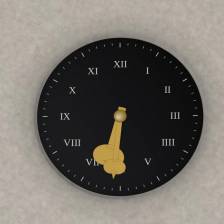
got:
6:31
